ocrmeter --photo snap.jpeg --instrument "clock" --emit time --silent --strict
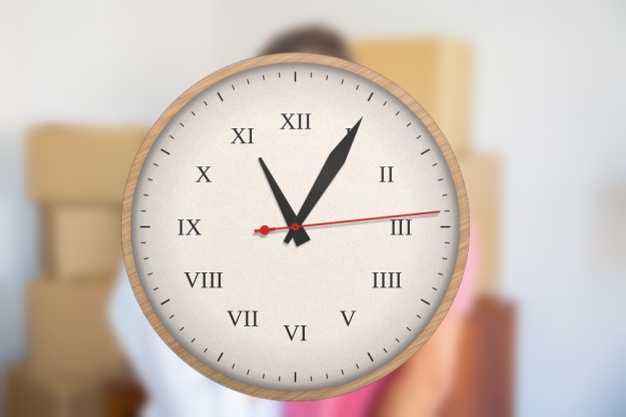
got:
11:05:14
